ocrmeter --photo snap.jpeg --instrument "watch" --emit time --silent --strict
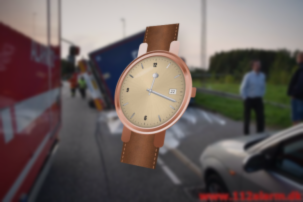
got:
12:18
